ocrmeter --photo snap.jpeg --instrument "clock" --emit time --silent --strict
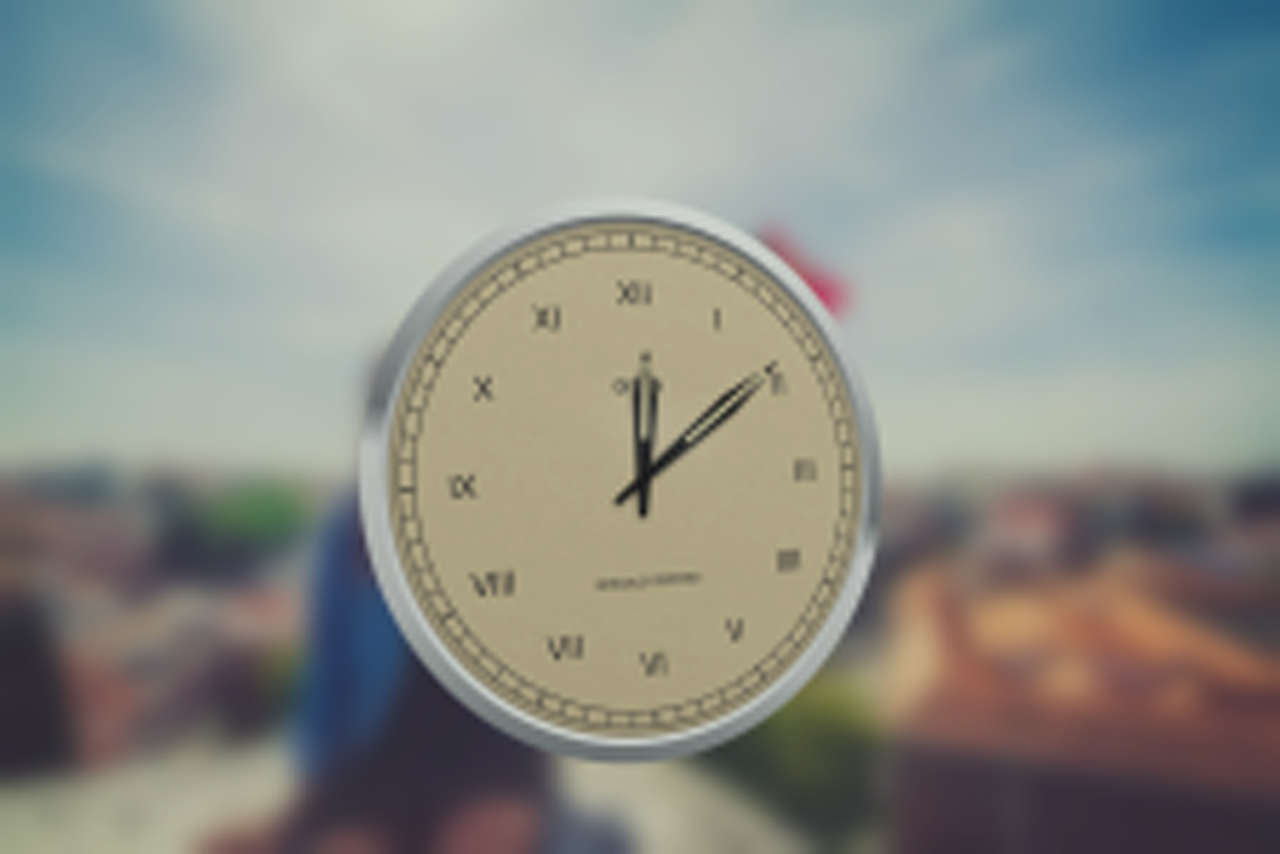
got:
12:09
